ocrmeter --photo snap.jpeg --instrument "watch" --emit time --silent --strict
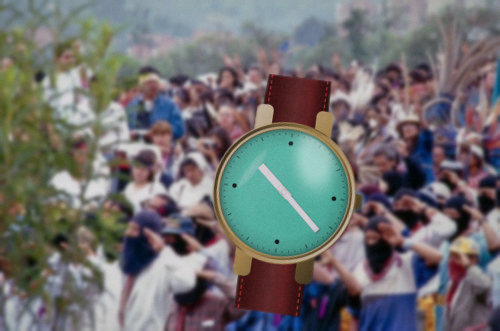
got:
10:22
